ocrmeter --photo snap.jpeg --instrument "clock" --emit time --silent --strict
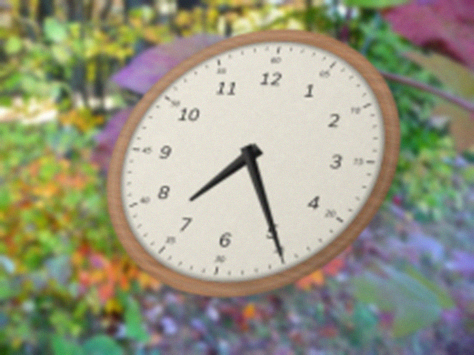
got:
7:25
